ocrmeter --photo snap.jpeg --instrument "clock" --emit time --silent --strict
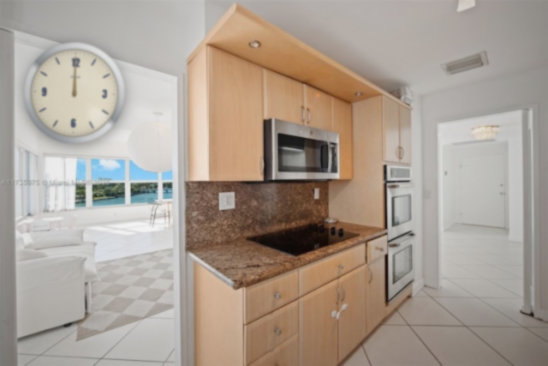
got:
12:00
